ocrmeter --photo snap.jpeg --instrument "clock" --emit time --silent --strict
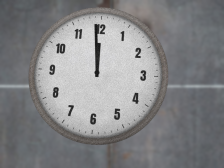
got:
11:59
